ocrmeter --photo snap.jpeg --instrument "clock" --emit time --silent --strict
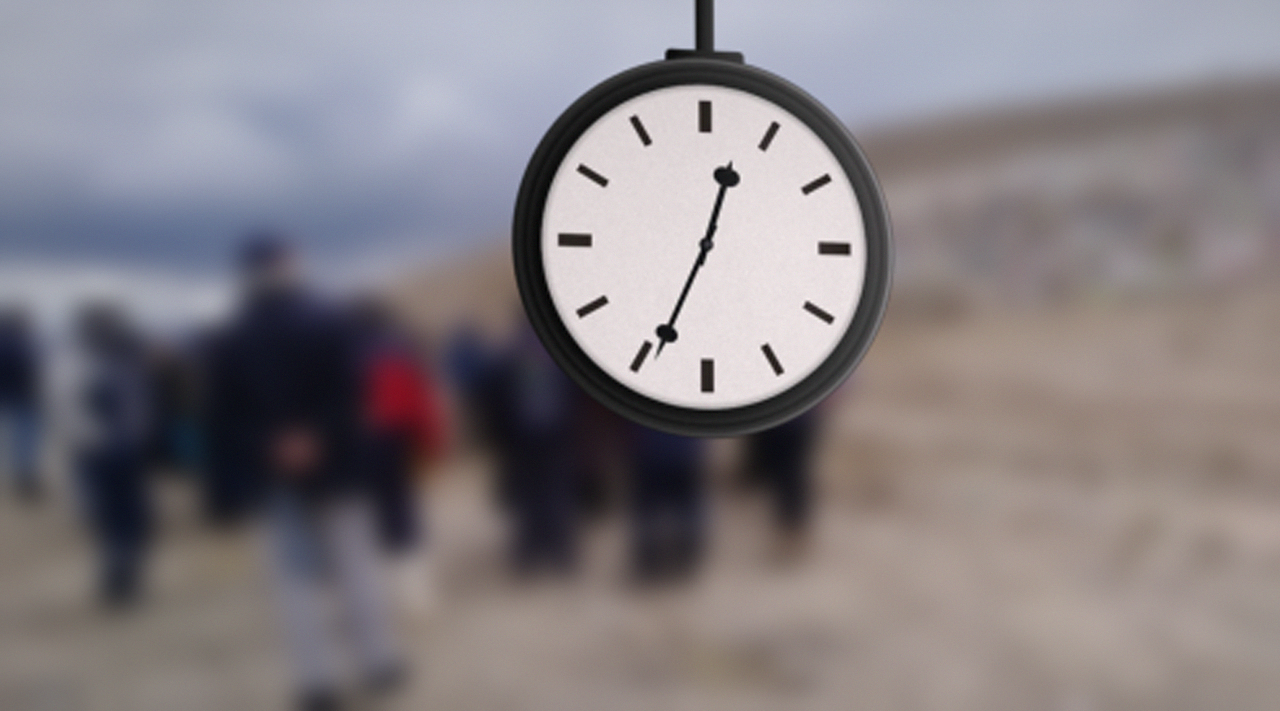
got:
12:34
